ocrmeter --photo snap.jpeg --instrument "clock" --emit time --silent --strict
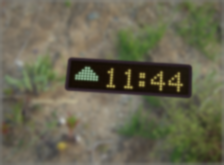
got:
11:44
